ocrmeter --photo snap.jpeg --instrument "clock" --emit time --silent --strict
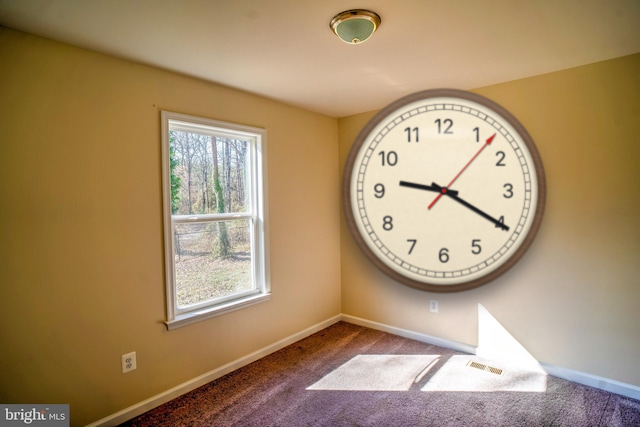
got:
9:20:07
